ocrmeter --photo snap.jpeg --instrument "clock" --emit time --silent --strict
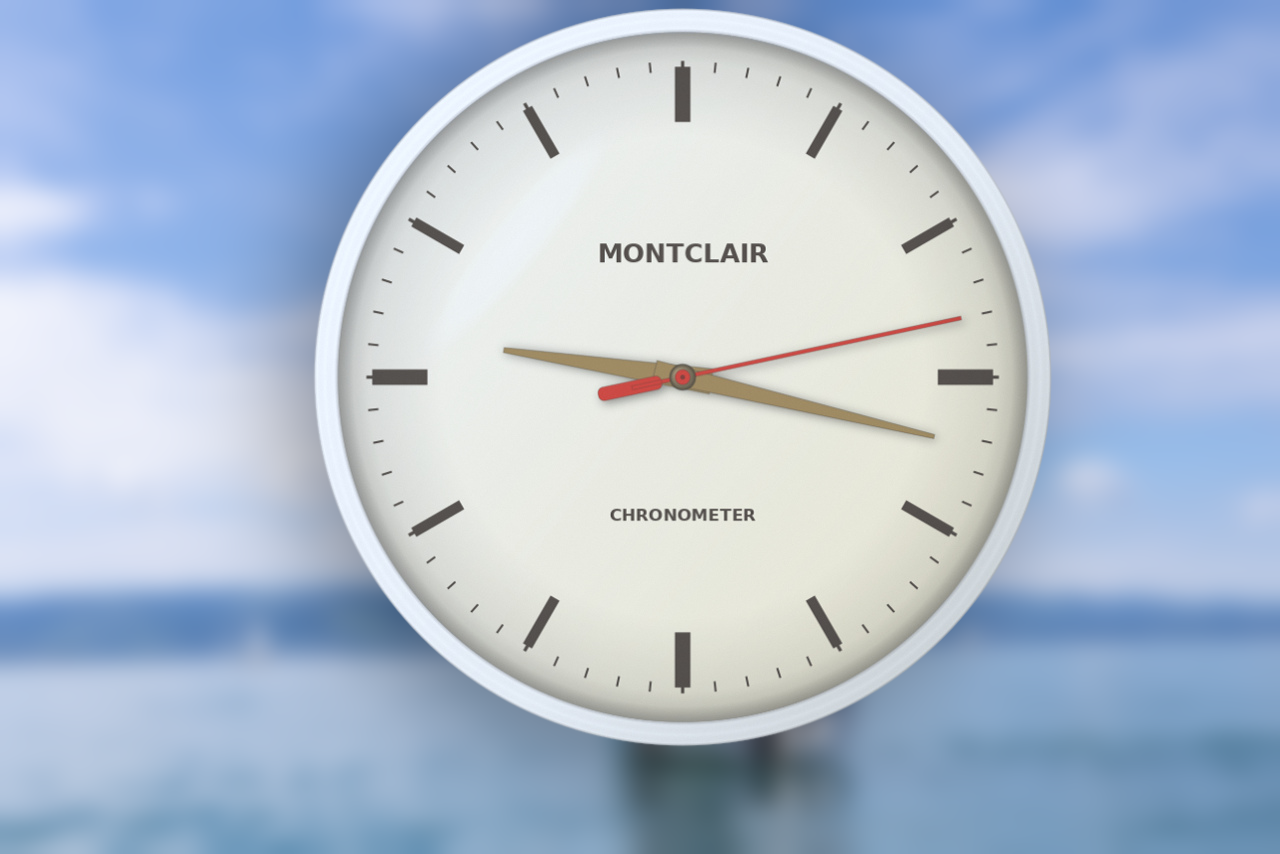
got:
9:17:13
